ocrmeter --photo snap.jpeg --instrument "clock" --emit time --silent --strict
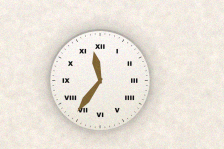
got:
11:36
